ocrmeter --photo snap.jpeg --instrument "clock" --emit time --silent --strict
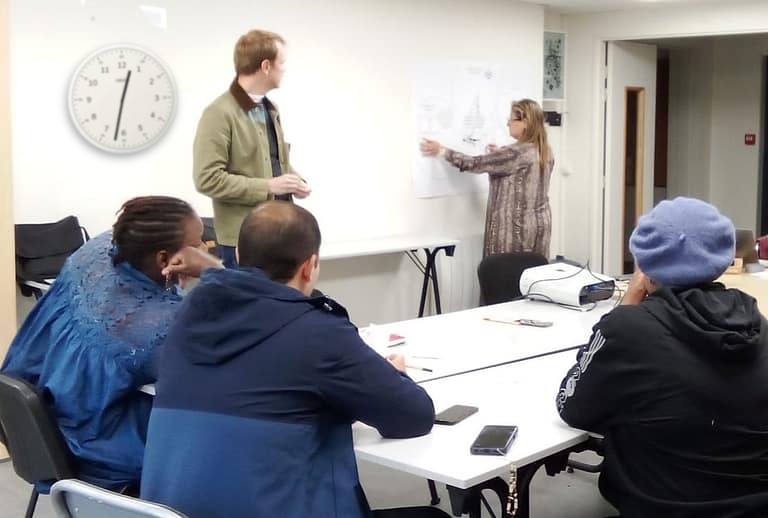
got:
12:32
